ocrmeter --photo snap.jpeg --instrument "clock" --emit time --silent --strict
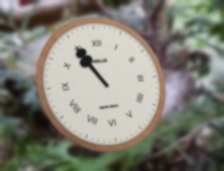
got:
10:55
